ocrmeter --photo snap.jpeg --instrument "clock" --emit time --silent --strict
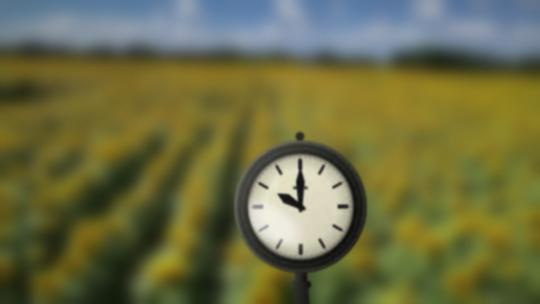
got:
10:00
